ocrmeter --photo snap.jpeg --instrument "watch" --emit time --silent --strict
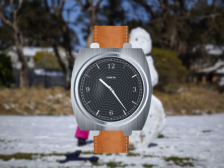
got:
10:24
